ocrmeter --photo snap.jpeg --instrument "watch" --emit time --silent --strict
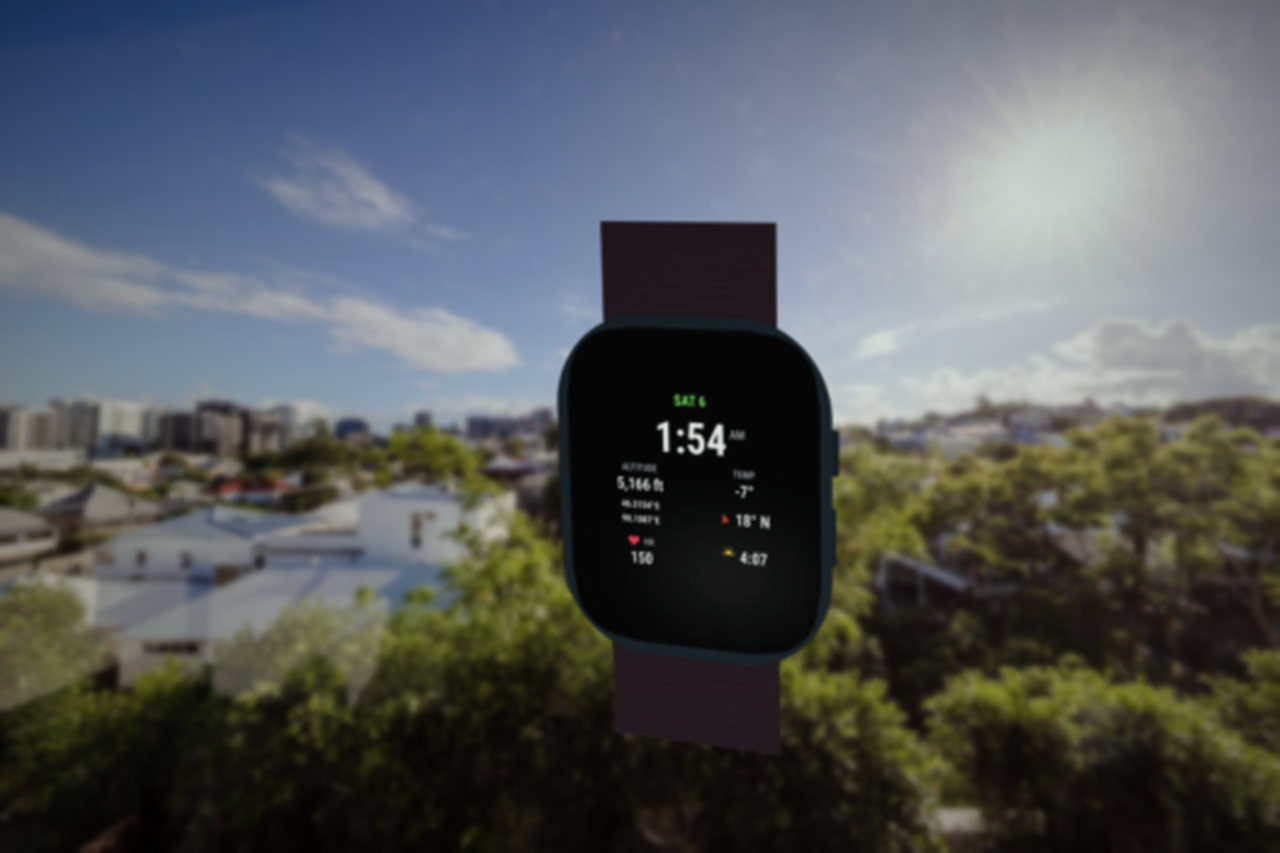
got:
1:54
